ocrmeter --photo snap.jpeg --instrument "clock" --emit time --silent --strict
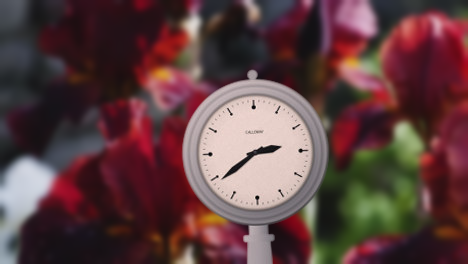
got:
2:39
